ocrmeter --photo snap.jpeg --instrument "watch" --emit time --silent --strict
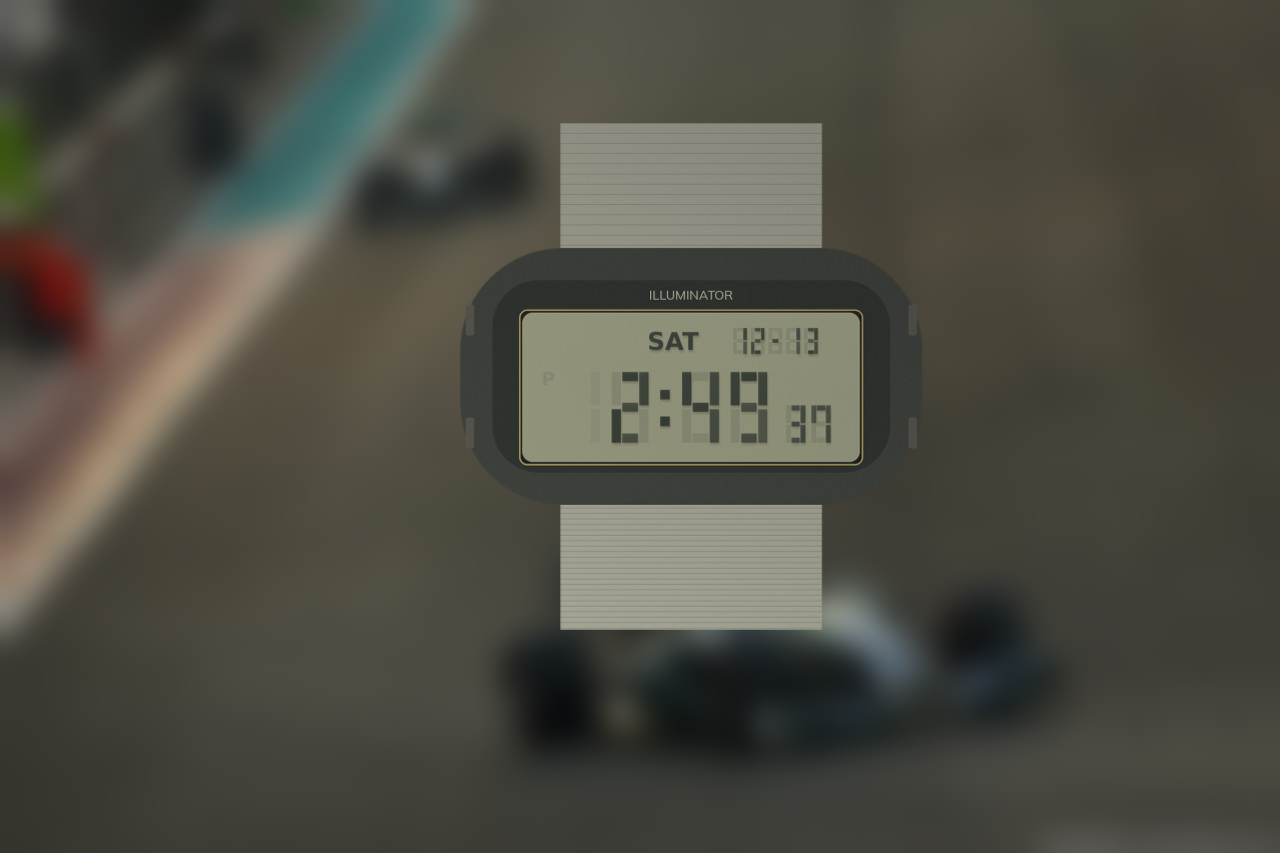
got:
2:49:37
